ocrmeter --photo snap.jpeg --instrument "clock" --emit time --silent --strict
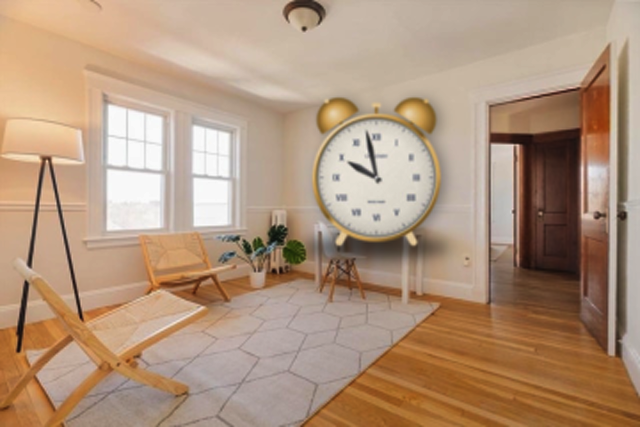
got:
9:58
